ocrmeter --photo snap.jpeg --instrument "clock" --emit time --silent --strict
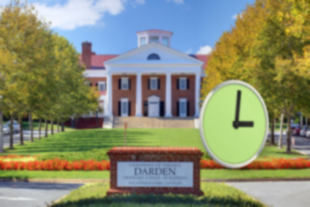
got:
3:01
